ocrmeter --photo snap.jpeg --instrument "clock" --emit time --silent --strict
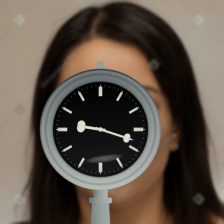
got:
9:18
